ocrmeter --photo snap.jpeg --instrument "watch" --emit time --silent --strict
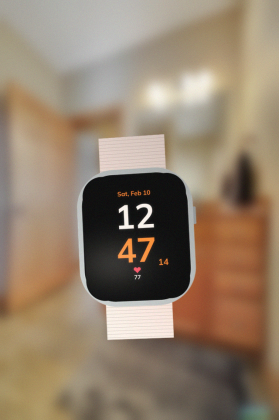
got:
12:47:14
